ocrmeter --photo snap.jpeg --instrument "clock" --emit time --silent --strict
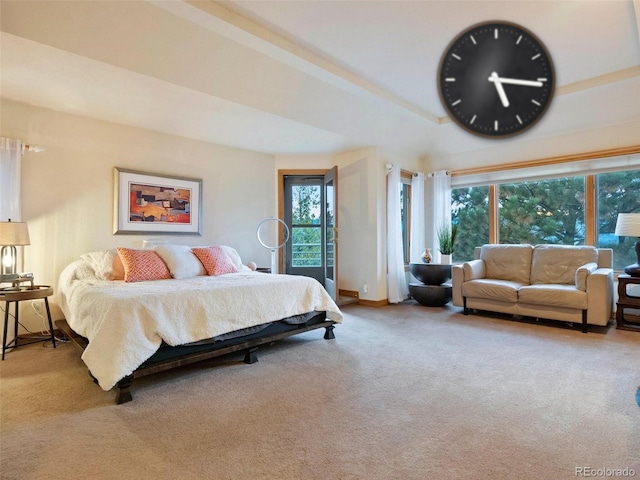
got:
5:16
